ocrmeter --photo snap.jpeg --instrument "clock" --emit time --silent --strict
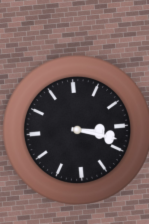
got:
3:18
